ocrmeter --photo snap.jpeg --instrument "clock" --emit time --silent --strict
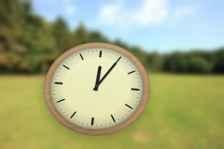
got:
12:05
